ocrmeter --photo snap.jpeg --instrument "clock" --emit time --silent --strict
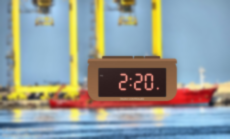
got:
2:20
